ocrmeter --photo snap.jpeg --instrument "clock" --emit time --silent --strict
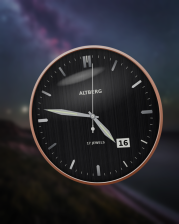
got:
4:47:01
